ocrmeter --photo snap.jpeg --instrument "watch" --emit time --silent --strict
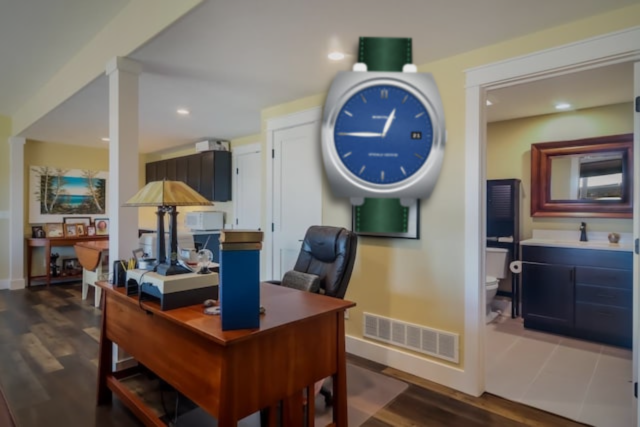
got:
12:45
